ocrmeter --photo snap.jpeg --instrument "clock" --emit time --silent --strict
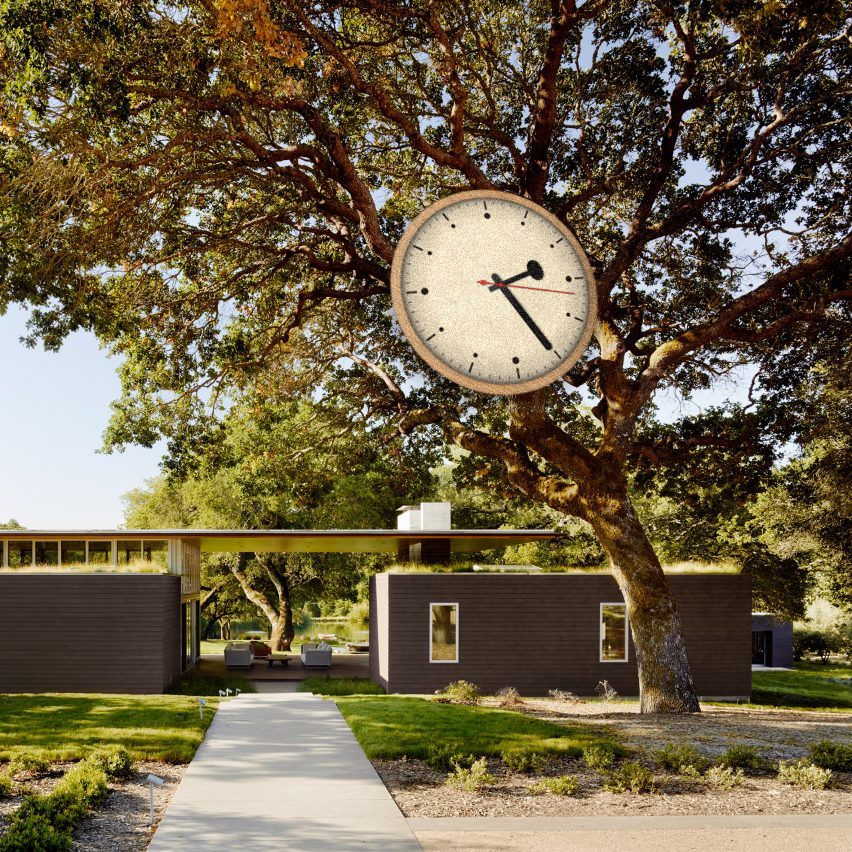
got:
2:25:17
